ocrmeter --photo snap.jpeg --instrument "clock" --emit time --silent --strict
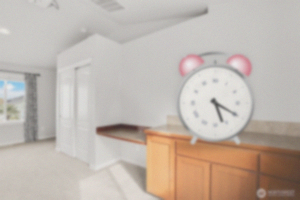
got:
5:20
